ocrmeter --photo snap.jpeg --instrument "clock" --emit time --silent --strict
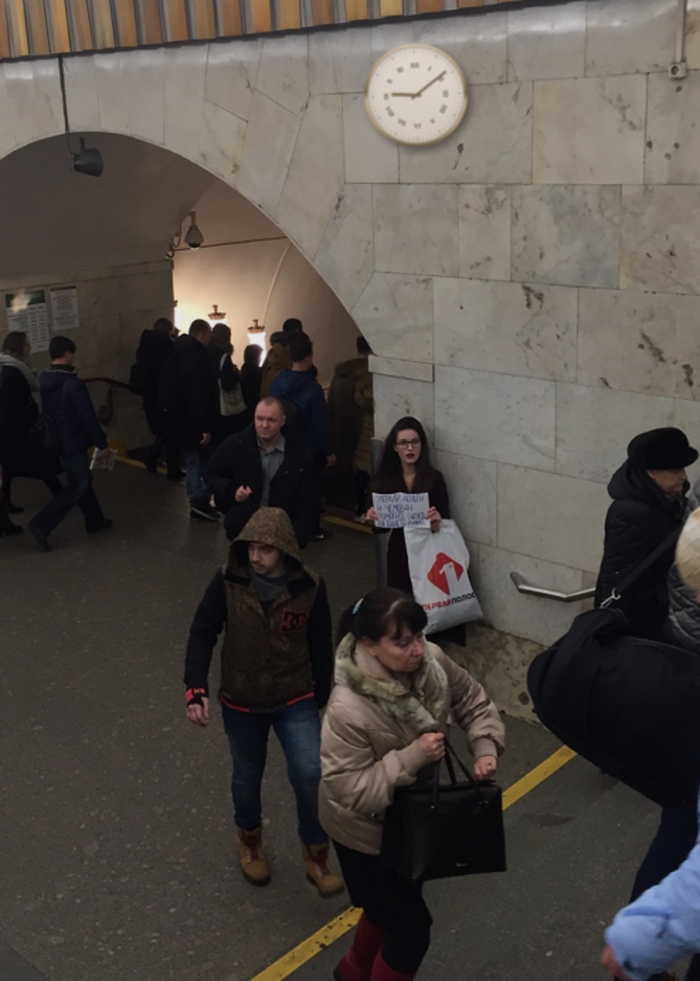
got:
9:09
